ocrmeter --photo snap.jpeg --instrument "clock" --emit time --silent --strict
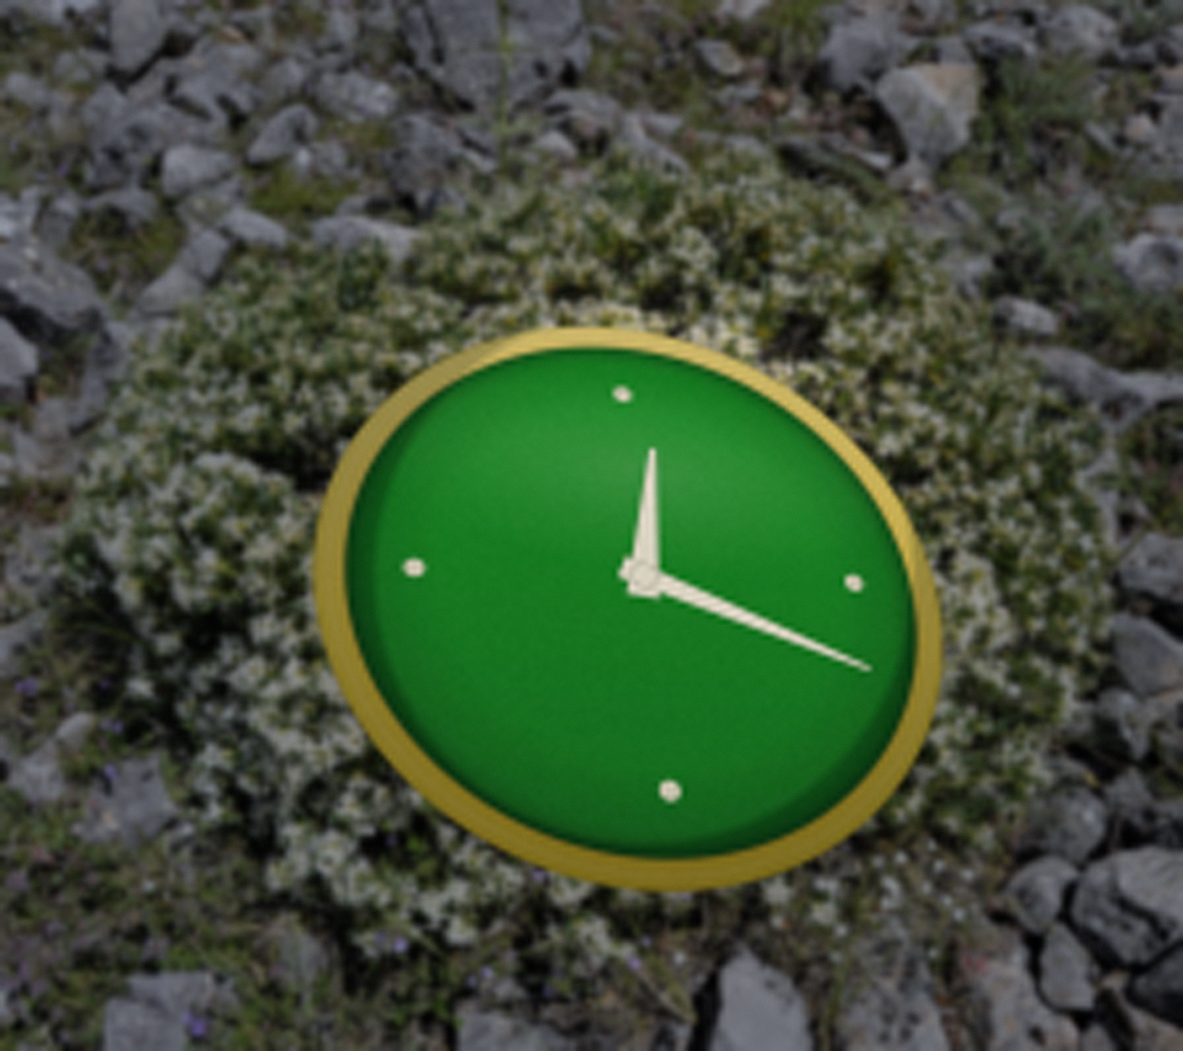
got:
12:19
